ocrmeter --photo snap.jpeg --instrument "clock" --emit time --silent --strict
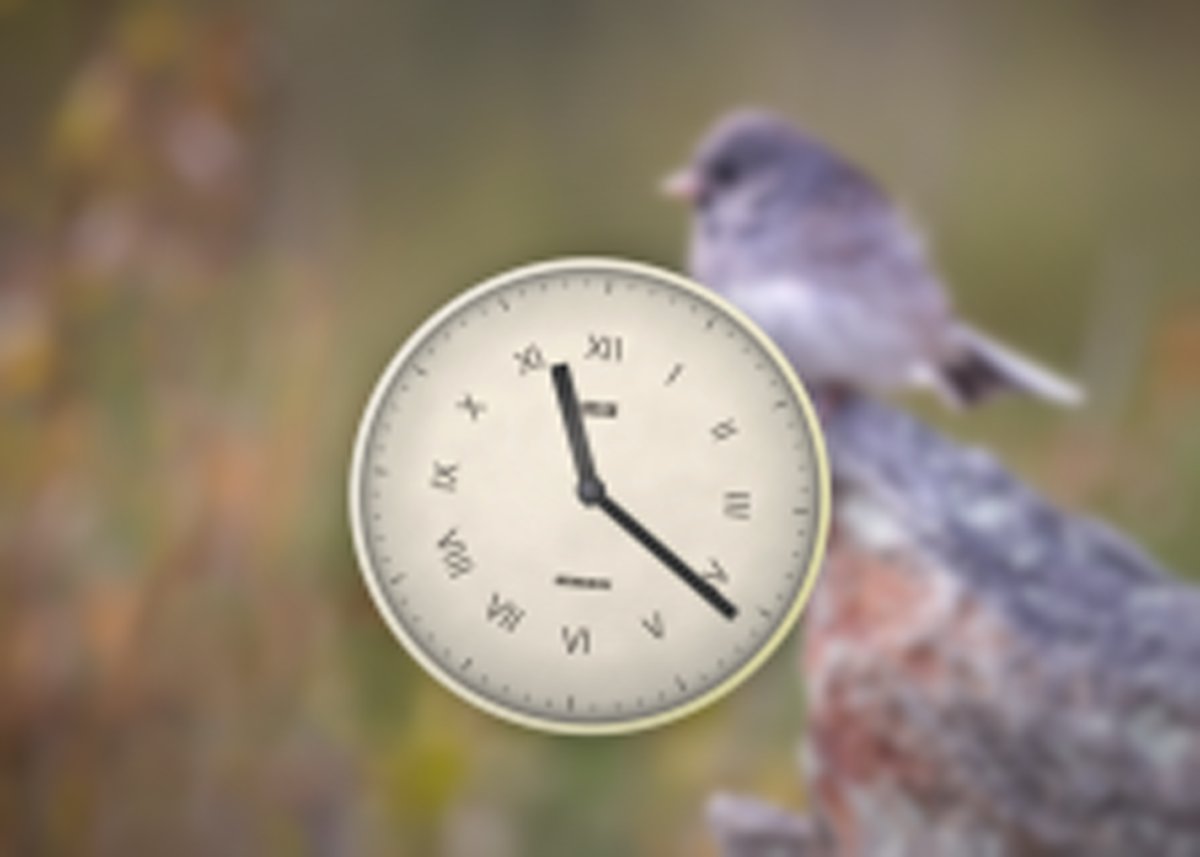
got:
11:21
